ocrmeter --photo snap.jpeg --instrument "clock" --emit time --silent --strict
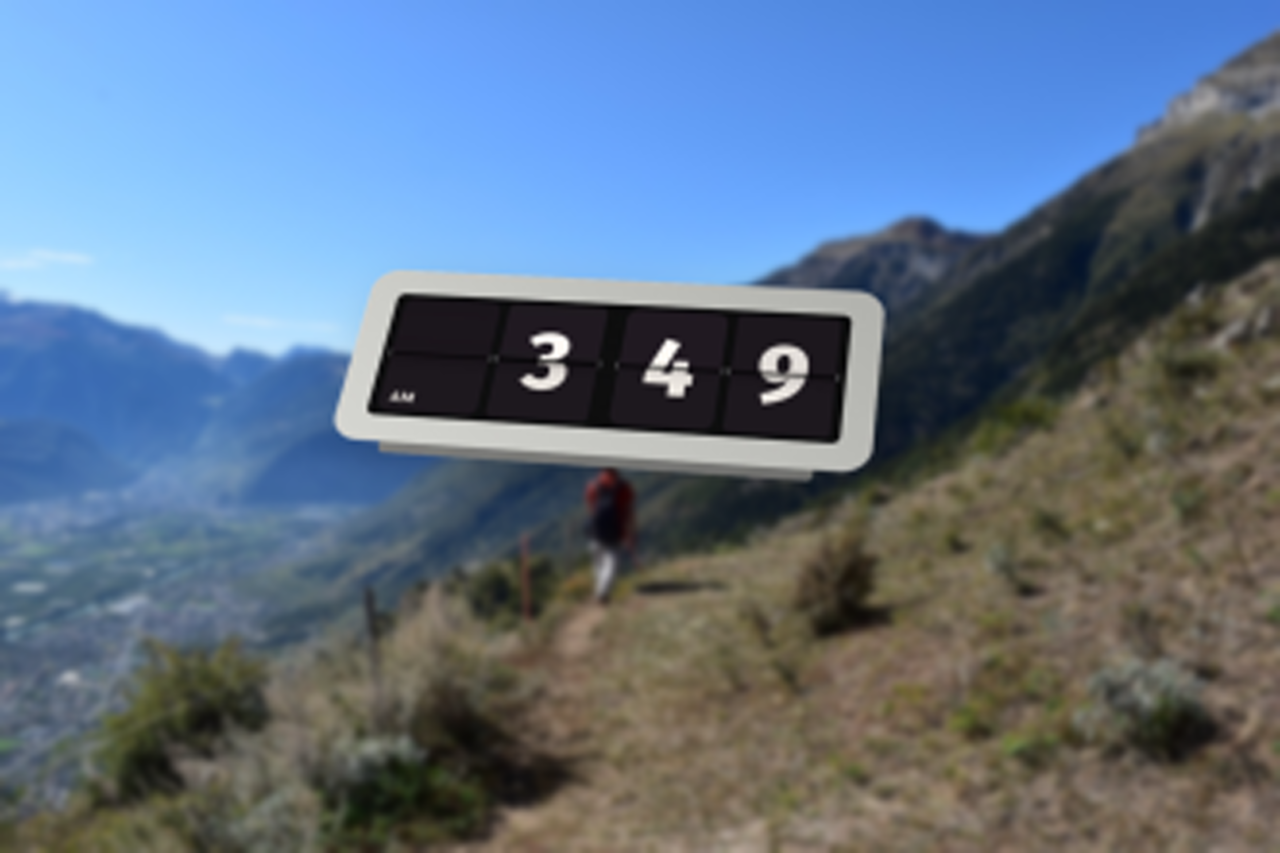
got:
3:49
